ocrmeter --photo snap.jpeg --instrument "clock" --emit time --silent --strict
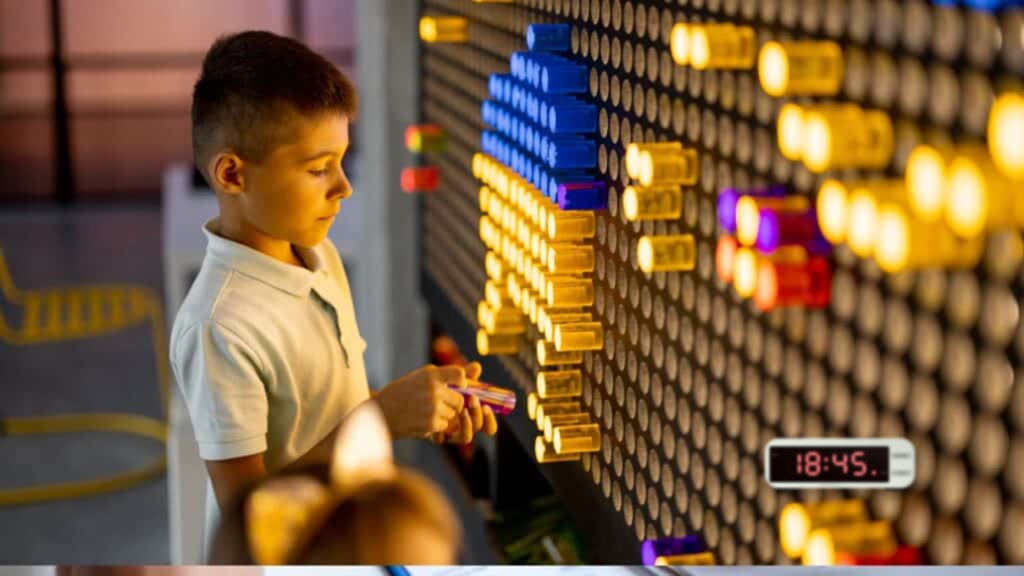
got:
18:45
